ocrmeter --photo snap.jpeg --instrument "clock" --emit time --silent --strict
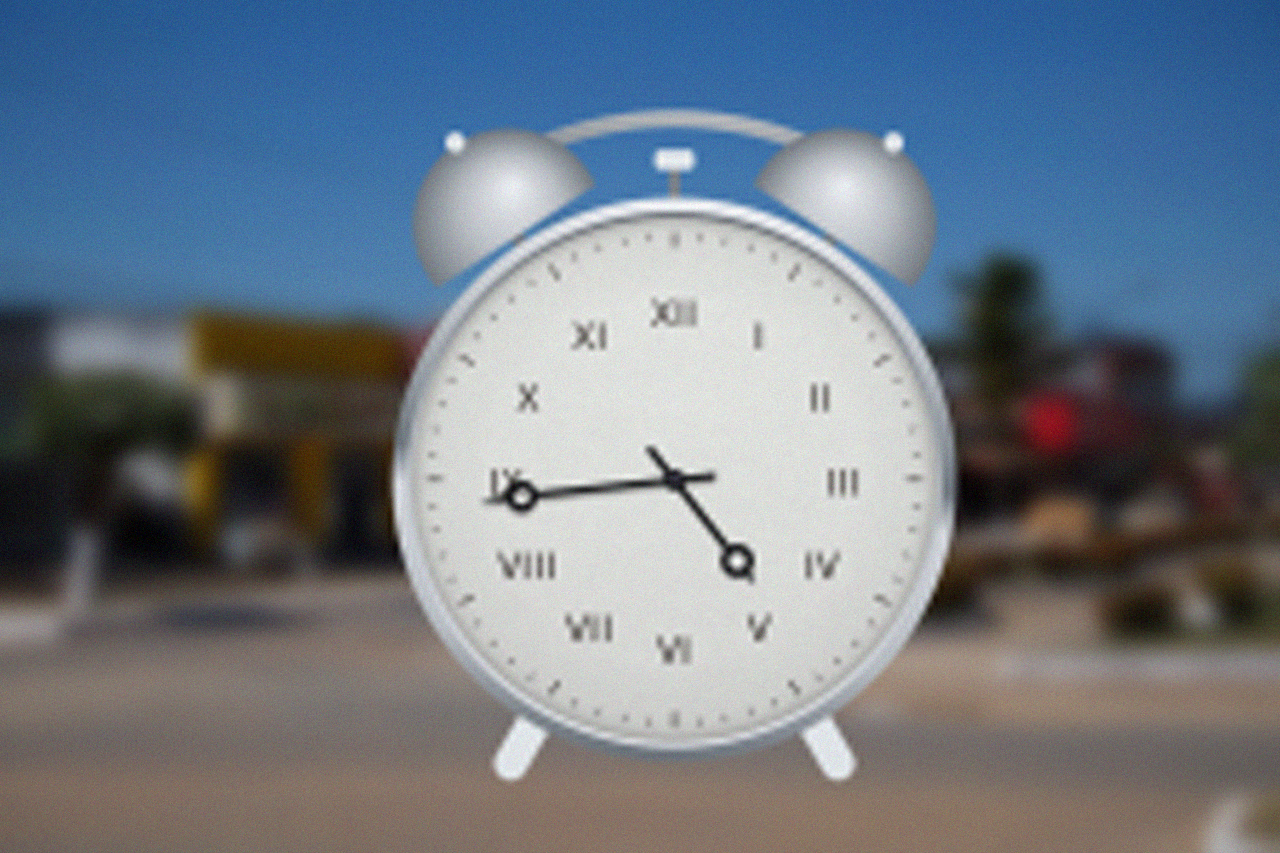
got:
4:44
